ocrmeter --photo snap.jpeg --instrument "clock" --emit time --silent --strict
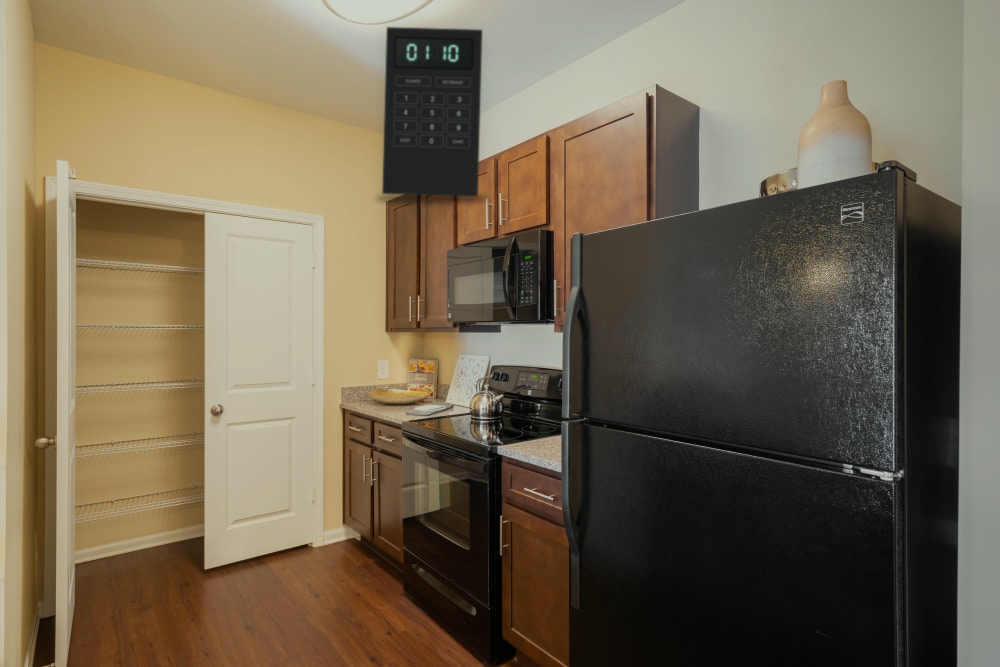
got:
1:10
